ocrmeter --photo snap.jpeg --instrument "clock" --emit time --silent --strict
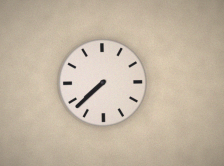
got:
7:38
